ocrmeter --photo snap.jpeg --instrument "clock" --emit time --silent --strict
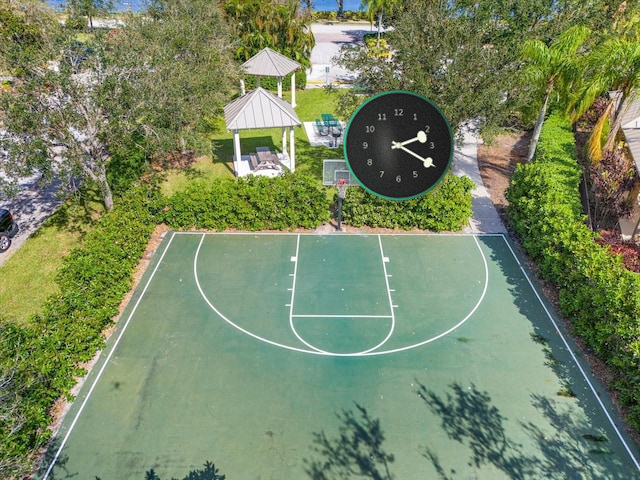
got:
2:20
